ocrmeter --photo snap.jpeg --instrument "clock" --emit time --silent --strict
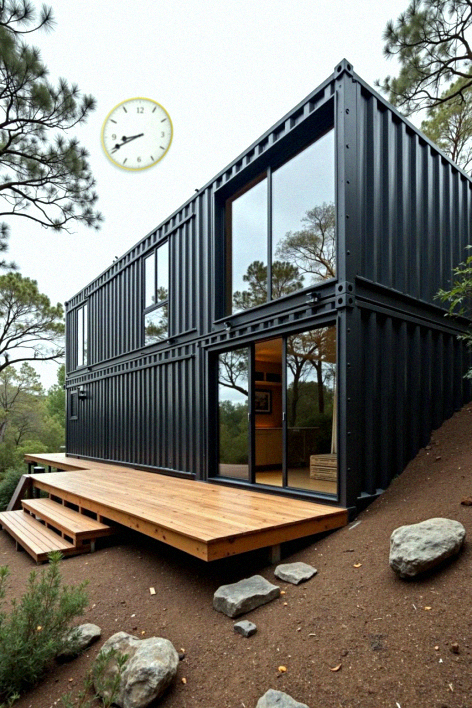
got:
8:41
